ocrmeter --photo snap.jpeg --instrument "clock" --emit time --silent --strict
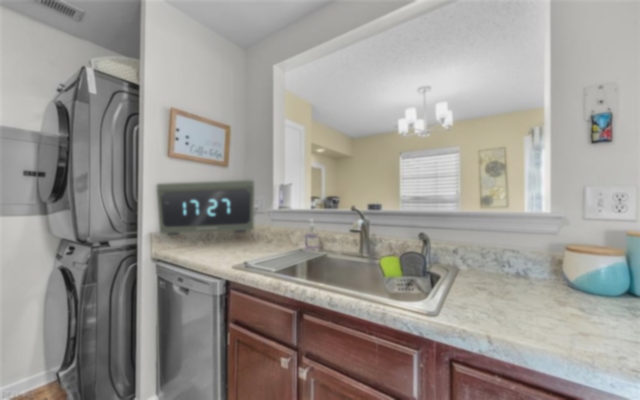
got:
17:27
